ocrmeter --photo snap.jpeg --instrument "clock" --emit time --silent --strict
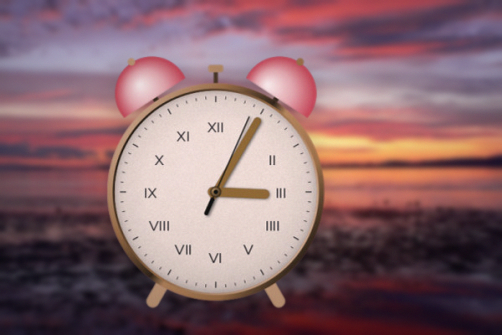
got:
3:05:04
